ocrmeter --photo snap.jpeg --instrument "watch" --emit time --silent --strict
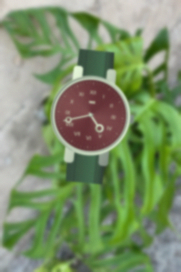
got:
4:42
